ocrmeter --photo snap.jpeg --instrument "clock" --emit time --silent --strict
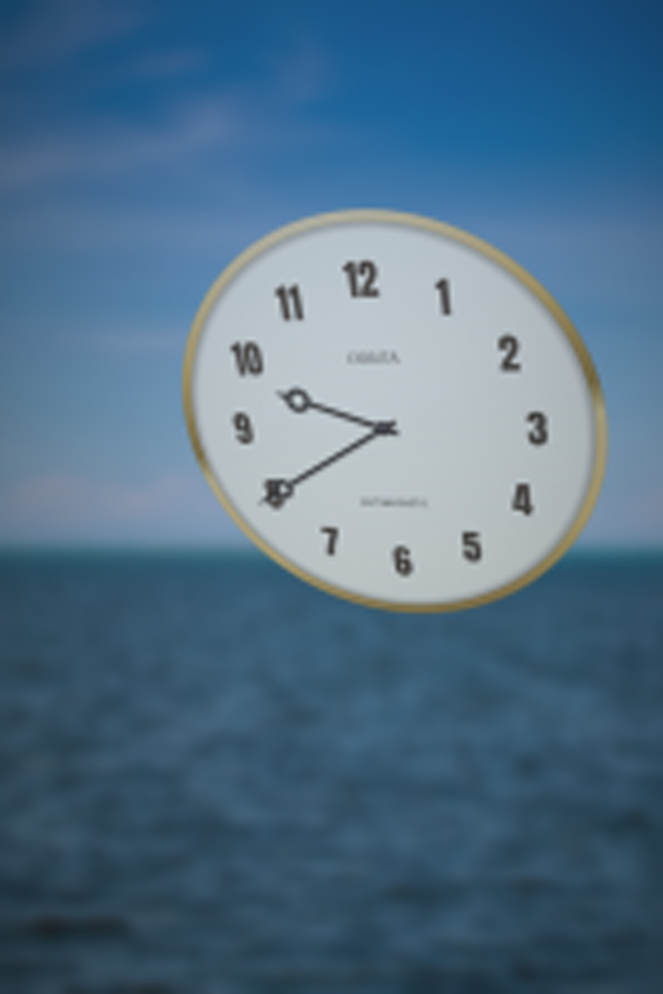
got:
9:40
